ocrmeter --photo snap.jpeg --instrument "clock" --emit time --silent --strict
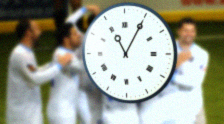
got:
11:05
